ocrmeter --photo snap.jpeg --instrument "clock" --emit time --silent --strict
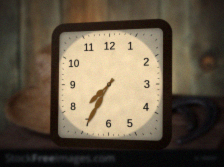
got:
7:35
